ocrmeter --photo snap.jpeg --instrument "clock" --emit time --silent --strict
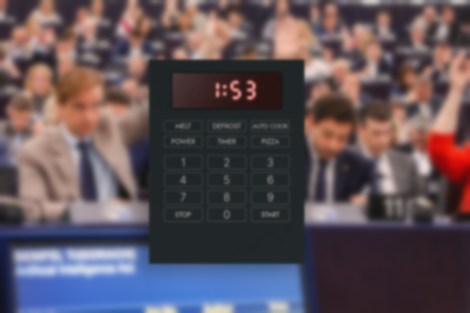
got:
1:53
